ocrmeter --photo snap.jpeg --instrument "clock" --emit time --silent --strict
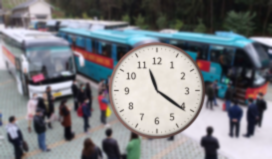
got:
11:21
